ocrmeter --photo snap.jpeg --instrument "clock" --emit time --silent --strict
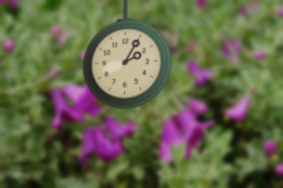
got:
2:05
